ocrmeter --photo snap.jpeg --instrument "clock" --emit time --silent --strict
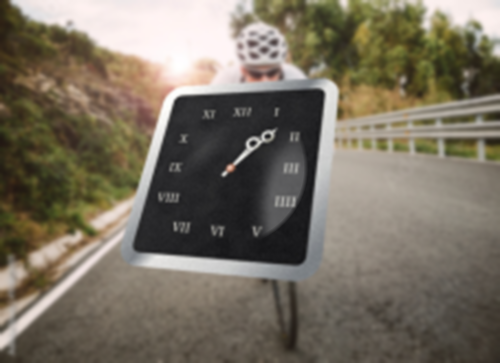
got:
1:07
